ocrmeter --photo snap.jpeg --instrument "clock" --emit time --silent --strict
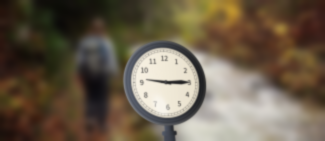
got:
9:15
